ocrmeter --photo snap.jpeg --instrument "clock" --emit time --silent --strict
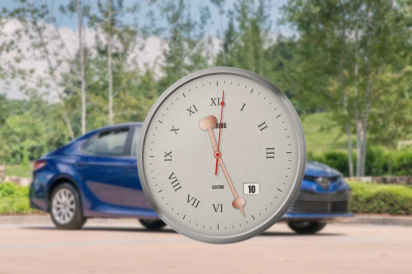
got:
11:26:01
